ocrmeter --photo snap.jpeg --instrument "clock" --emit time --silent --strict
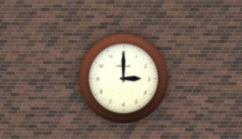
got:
3:00
